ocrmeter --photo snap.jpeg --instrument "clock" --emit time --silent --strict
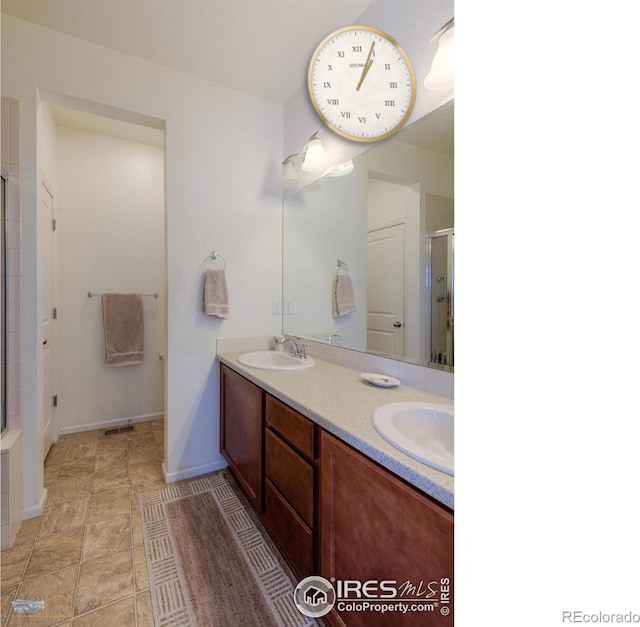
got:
1:04
